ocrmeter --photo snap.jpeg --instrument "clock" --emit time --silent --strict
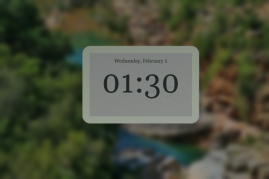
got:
1:30
